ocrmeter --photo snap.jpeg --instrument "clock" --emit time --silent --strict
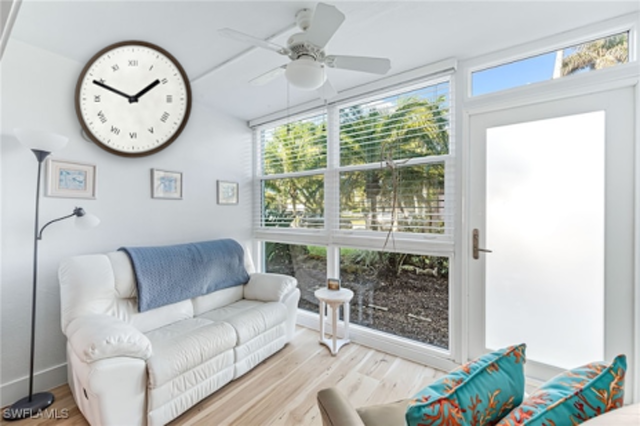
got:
1:49
